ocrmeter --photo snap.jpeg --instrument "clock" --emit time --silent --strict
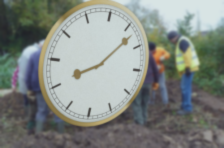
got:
8:07
